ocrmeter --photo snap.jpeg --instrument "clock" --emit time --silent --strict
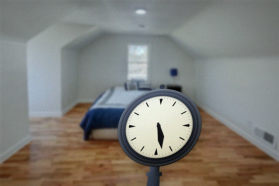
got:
5:28
